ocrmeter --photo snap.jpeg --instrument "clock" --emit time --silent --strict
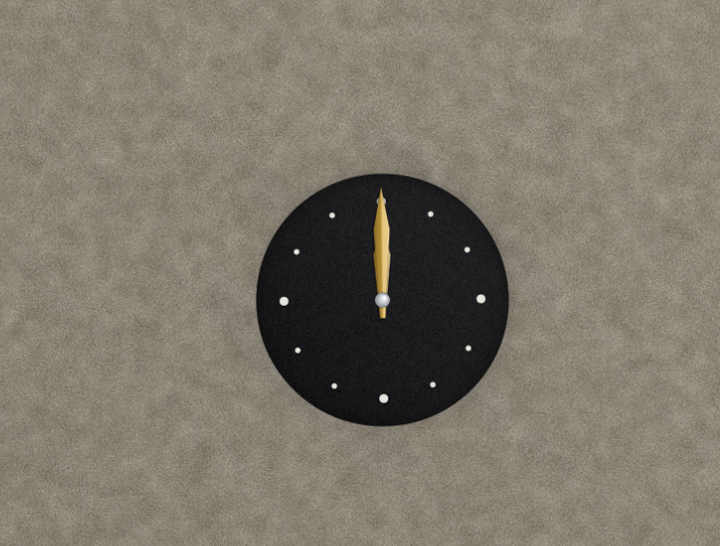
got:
12:00
